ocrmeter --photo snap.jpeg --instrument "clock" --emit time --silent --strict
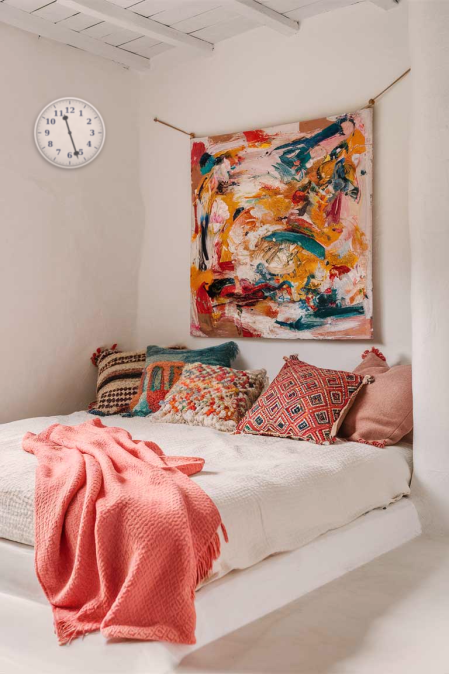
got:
11:27
